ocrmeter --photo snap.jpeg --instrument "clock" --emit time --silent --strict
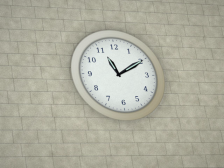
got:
11:10
